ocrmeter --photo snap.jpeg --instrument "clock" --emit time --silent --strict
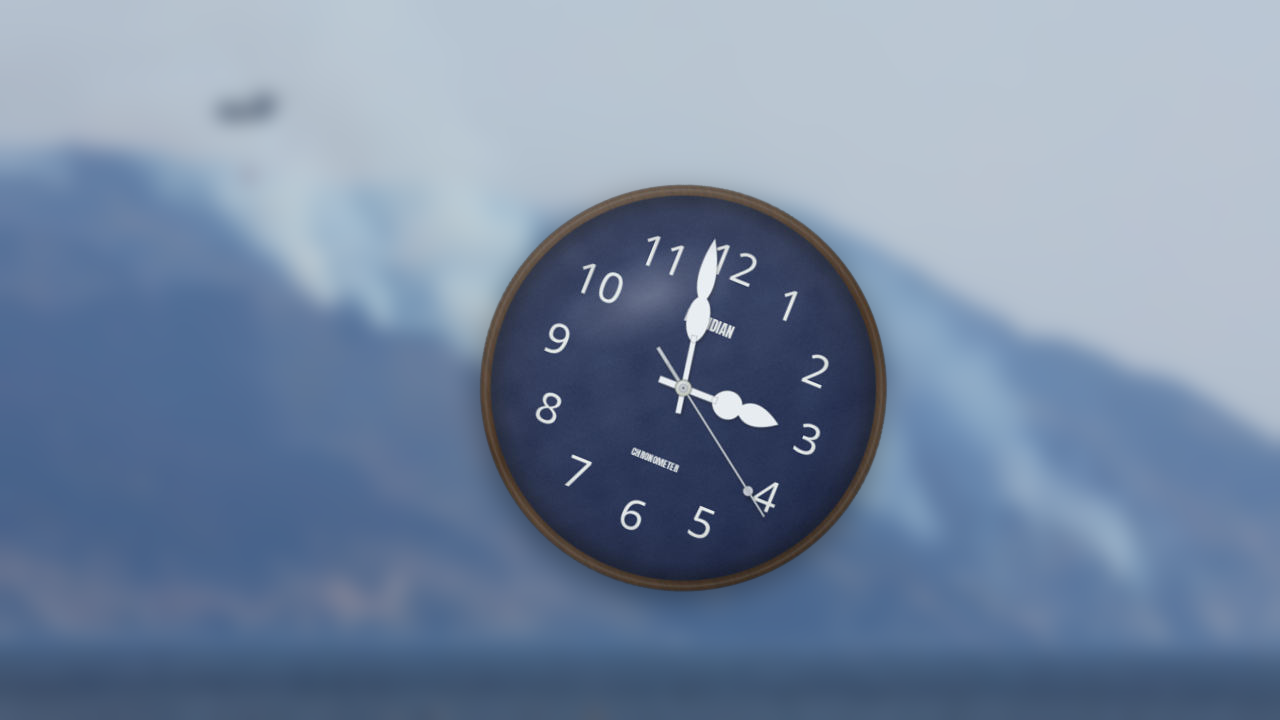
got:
2:58:21
